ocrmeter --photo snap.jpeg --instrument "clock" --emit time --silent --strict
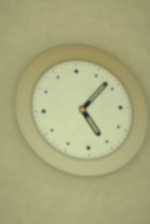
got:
5:08
